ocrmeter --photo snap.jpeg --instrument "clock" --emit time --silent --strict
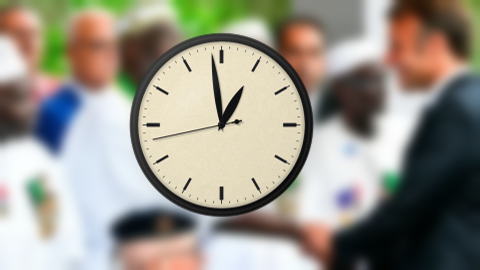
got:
12:58:43
